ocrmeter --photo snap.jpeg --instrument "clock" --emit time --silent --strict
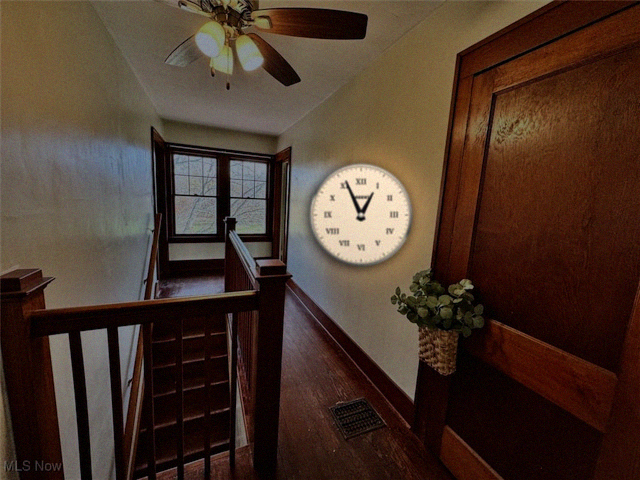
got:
12:56
